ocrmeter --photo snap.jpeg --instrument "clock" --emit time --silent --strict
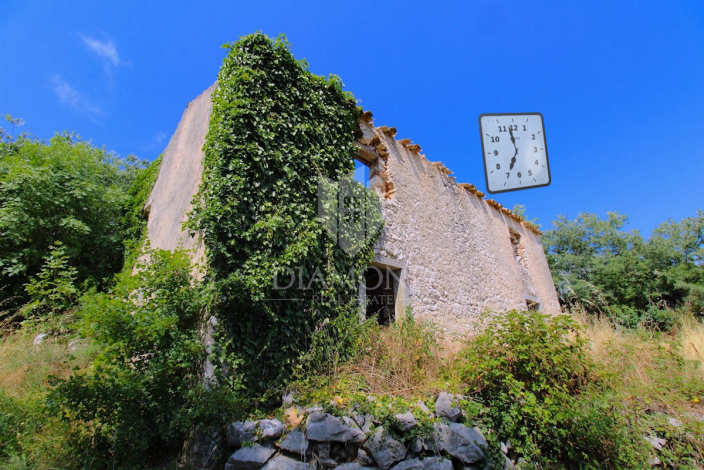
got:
6:58
